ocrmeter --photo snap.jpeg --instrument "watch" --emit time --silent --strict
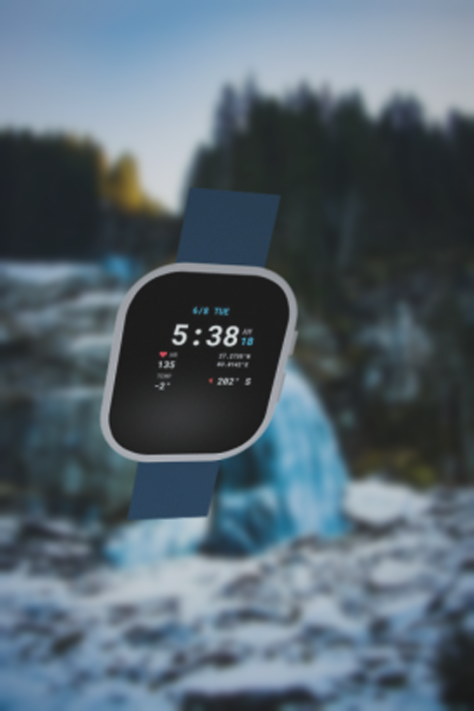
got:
5:38
